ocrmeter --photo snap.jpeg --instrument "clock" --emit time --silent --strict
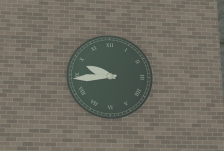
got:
9:44
